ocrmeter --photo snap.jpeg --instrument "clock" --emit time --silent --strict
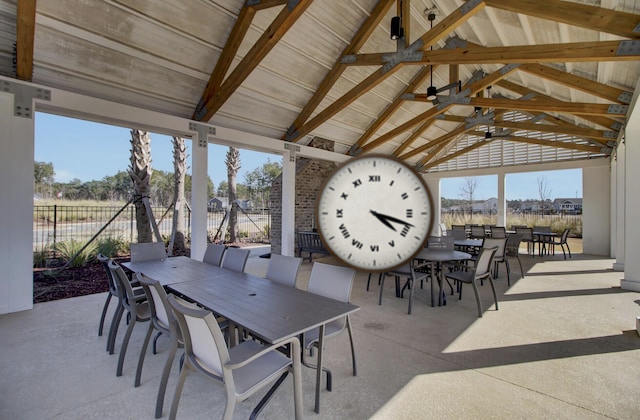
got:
4:18
